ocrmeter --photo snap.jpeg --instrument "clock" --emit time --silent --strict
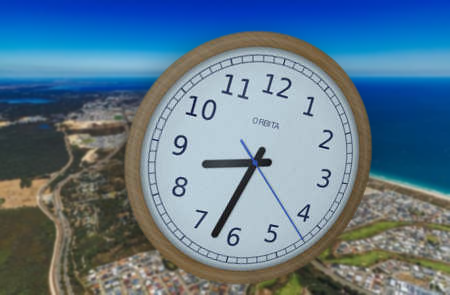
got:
8:32:22
